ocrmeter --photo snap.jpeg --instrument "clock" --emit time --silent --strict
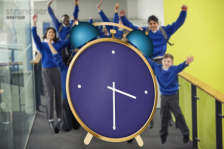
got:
3:30
